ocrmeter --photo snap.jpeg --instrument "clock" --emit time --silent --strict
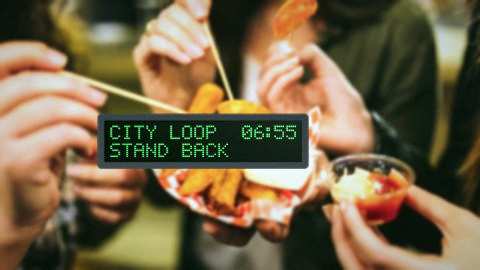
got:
6:55
